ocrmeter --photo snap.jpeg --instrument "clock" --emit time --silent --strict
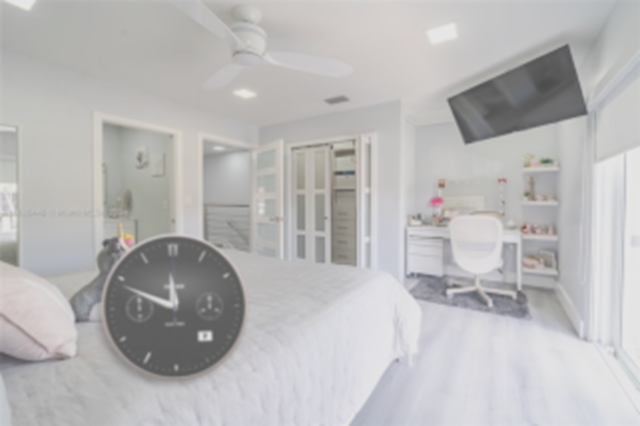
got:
11:49
